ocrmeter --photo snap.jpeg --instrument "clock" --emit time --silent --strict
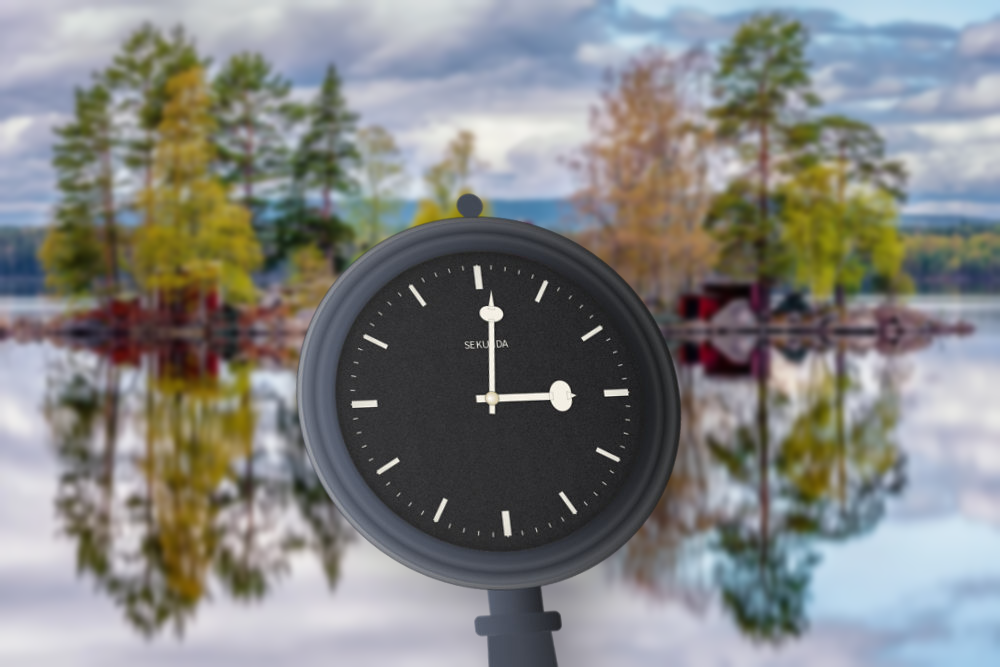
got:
3:01
